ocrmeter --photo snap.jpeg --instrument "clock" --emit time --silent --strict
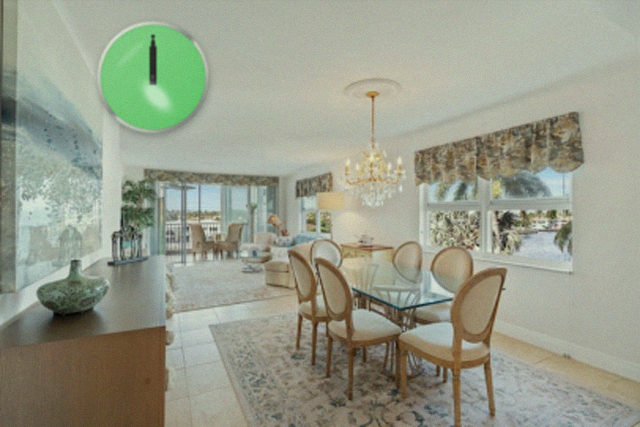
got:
12:00
